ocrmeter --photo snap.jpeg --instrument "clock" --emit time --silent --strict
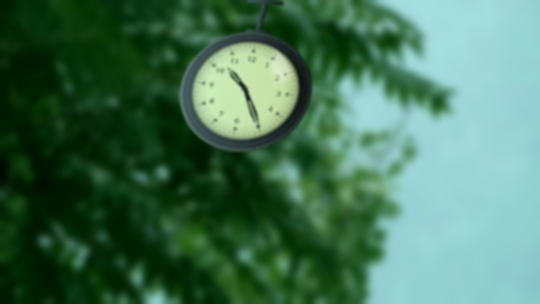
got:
10:25
